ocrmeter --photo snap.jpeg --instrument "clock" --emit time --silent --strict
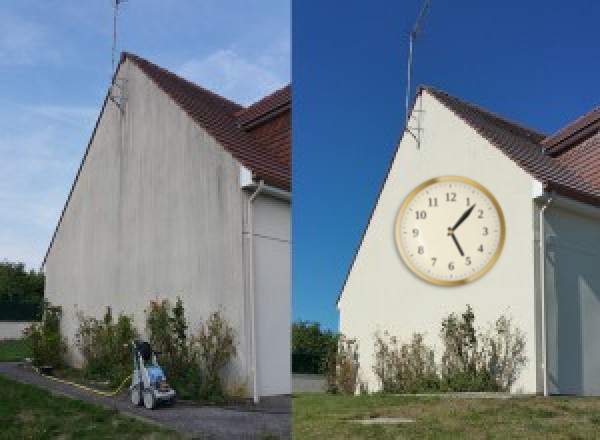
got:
5:07
